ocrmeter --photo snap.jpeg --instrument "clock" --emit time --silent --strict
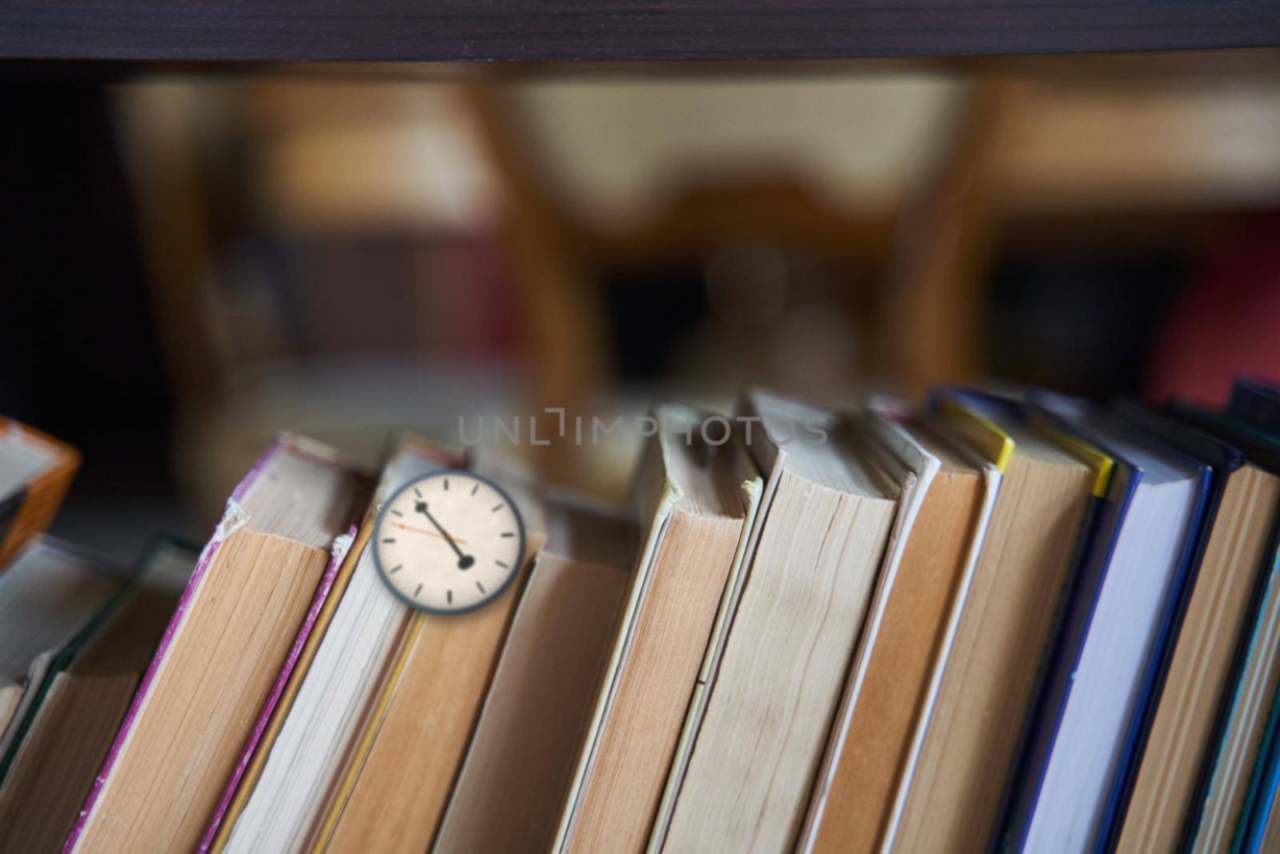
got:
4:53:48
